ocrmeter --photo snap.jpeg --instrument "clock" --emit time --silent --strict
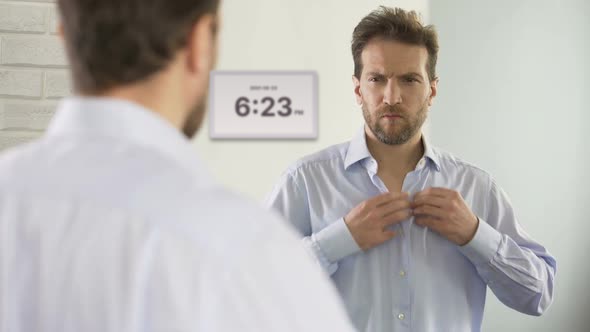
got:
6:23
